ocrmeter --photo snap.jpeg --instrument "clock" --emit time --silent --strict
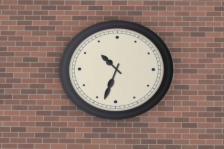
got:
10:33
